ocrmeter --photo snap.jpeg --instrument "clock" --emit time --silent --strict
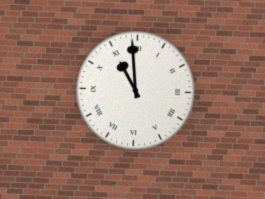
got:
10:59
